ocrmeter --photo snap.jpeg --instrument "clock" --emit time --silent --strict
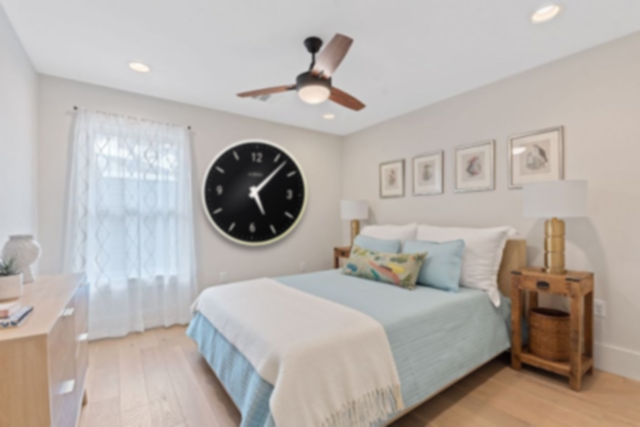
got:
5:07
